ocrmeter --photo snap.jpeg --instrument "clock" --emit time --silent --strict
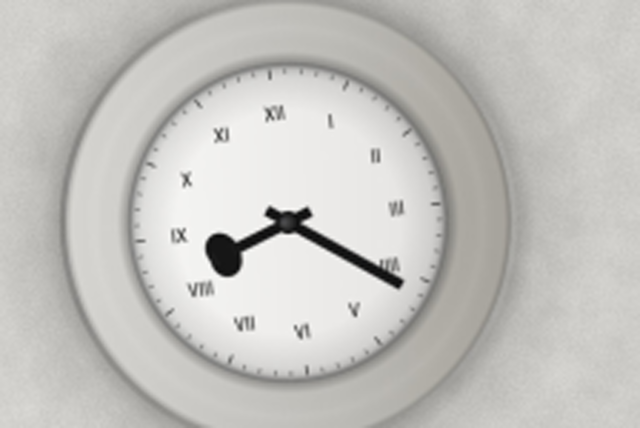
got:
8:21
